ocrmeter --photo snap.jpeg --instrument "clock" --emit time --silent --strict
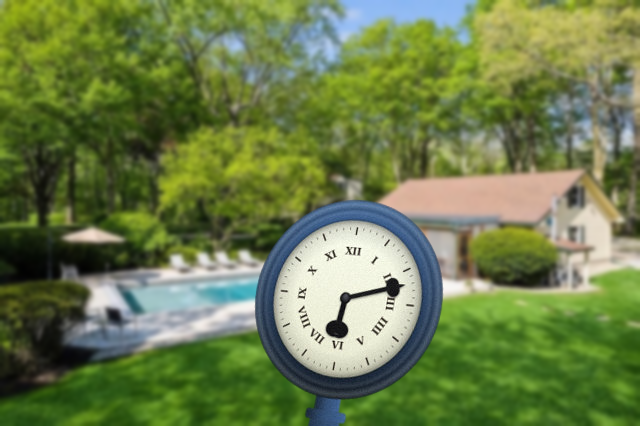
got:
6:12
